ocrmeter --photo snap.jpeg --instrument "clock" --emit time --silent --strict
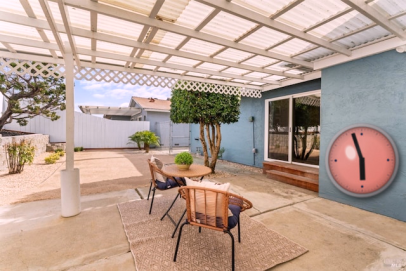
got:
5:57
